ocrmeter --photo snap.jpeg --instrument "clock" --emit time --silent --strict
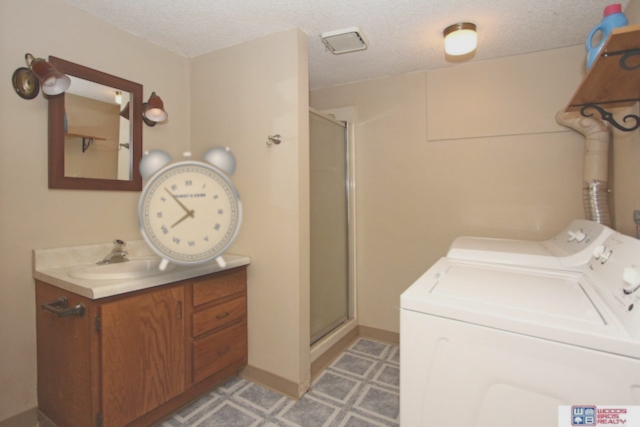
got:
7:53
